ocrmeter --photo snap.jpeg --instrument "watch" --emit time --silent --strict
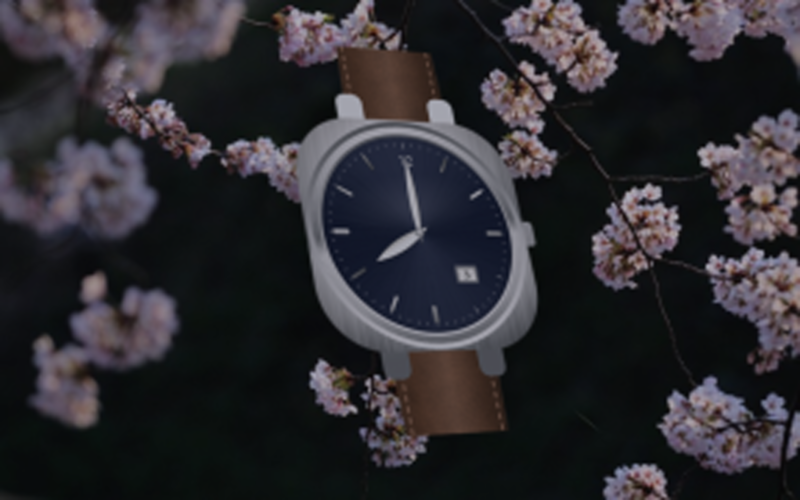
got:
8:00
